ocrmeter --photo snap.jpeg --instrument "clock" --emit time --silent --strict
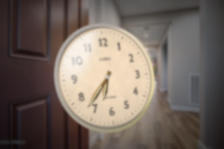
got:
6:37
